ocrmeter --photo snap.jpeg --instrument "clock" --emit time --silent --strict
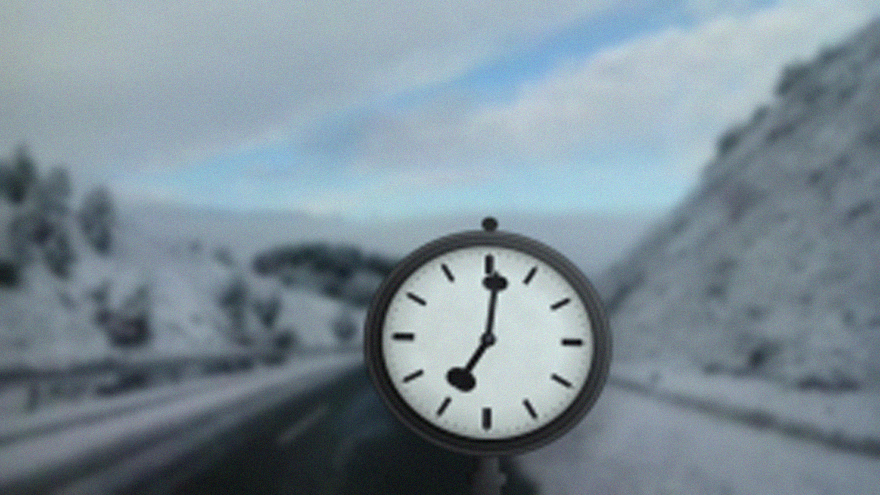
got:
7:01
